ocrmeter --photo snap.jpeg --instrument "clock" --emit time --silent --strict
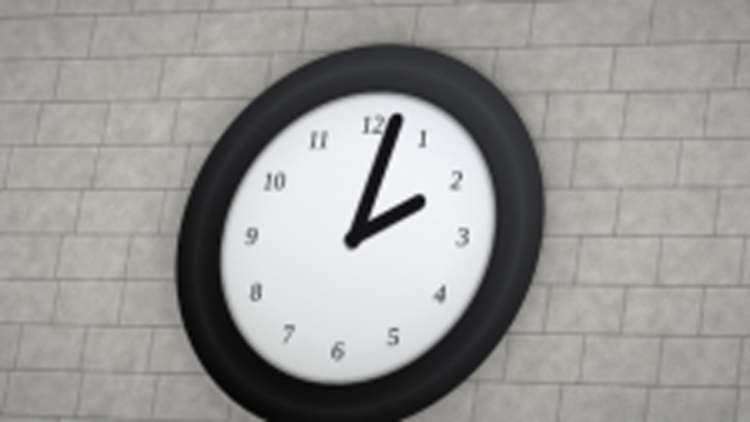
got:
2:02
